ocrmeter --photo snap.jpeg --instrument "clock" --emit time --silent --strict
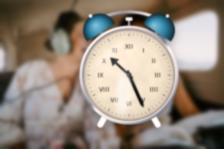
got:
10:26
